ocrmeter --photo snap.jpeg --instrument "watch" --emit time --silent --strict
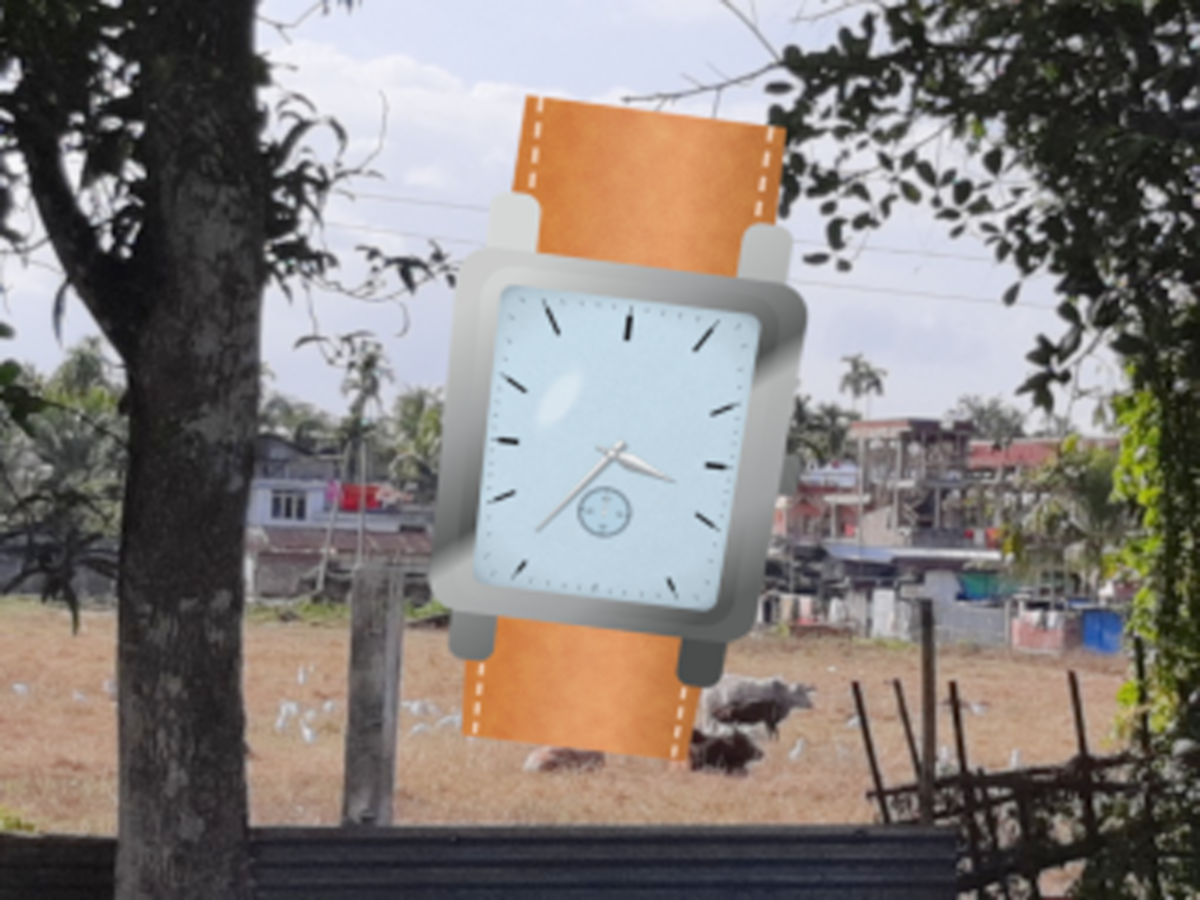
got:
3:36
